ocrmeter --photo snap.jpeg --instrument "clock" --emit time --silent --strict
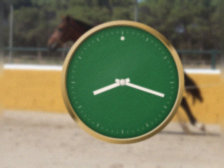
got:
8:18
